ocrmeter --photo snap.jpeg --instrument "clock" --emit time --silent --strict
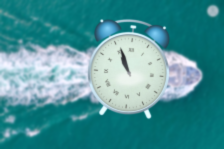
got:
10:56
